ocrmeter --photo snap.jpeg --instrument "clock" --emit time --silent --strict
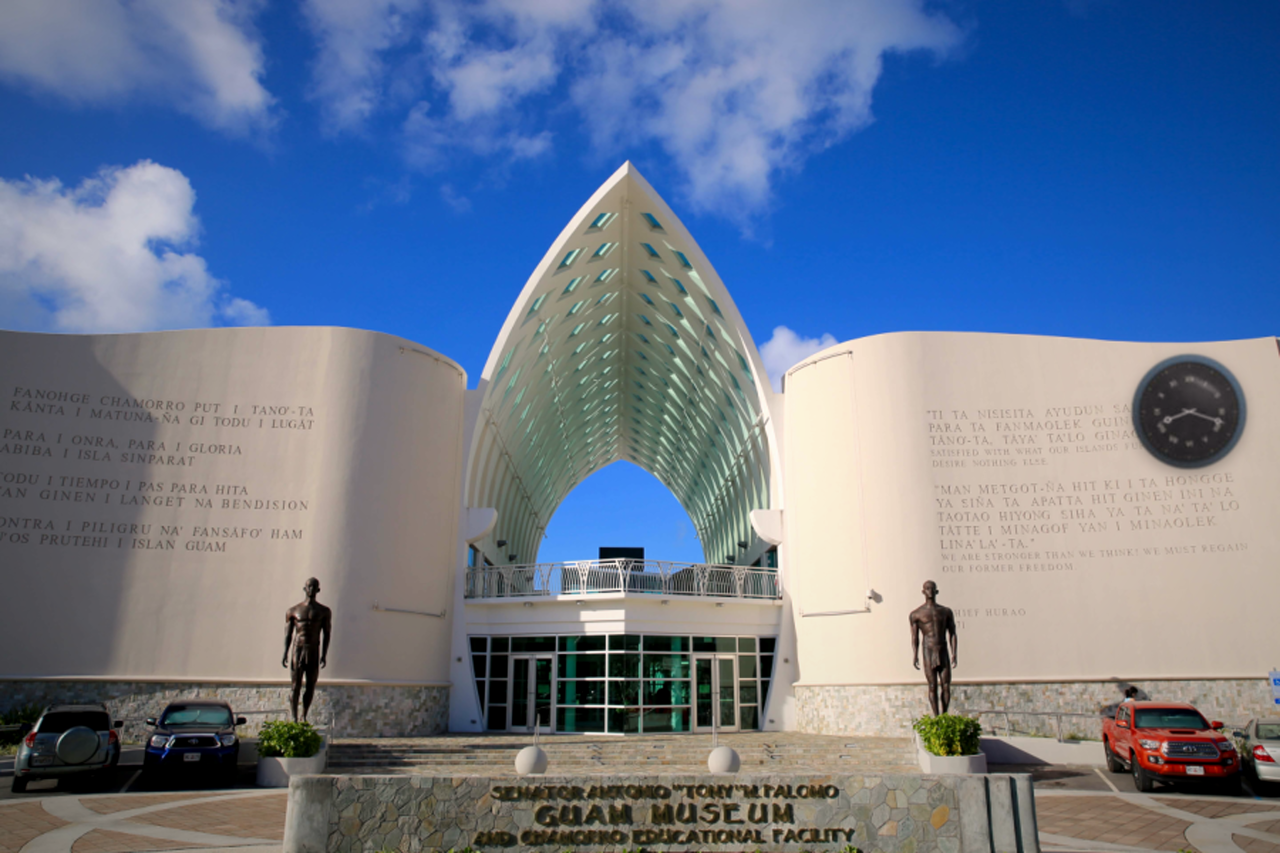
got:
8:18
